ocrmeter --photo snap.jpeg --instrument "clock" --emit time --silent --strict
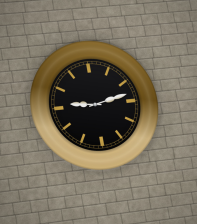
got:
9:13
